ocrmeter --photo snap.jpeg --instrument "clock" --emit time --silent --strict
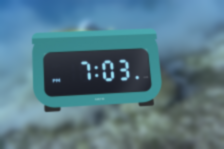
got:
7:03
